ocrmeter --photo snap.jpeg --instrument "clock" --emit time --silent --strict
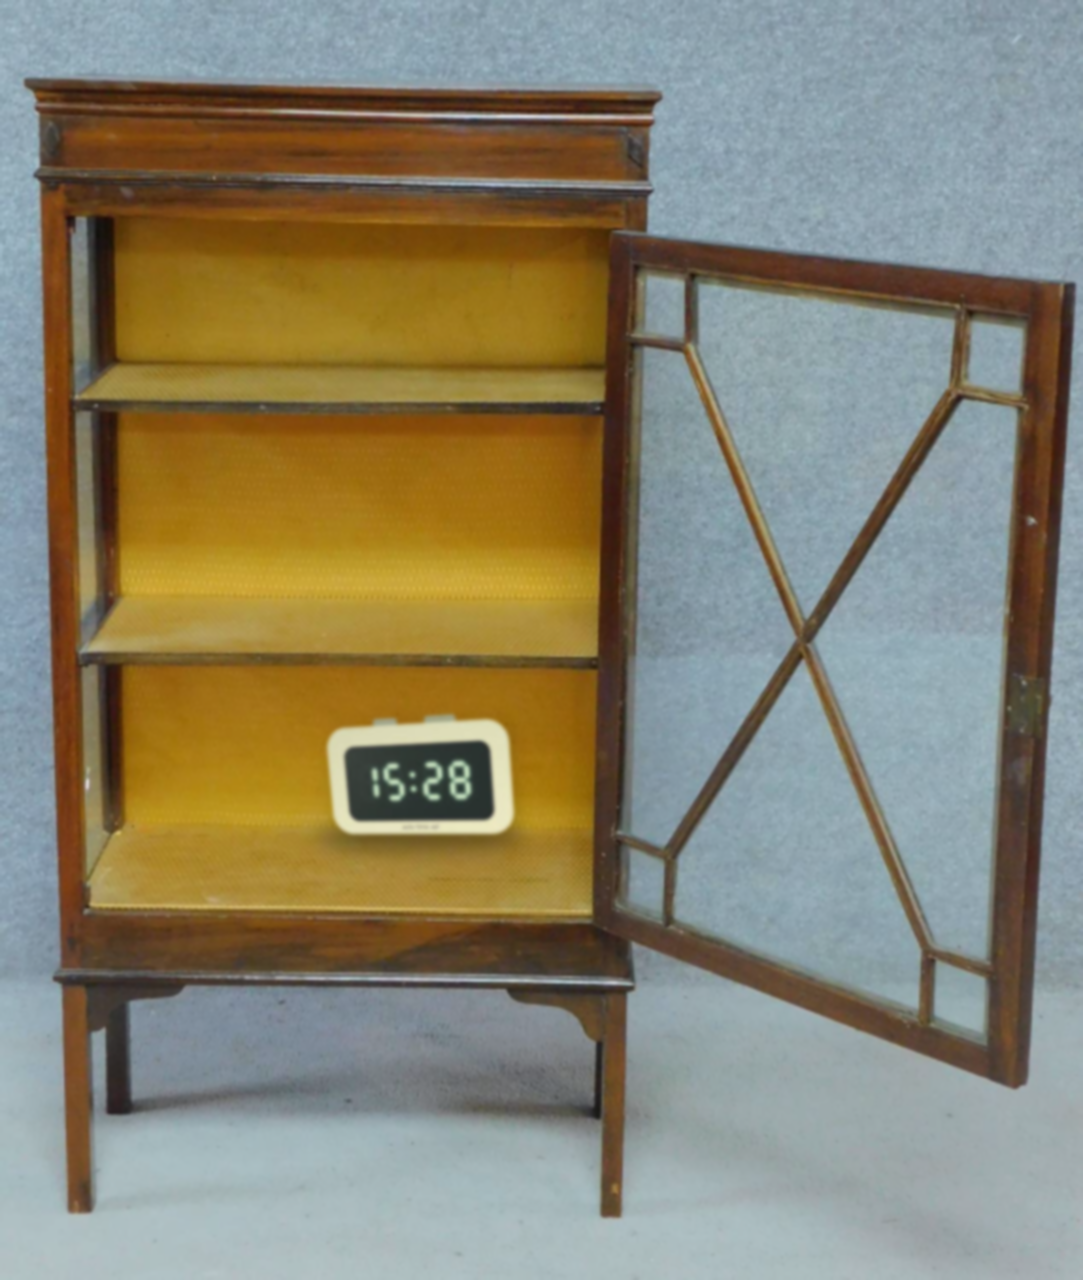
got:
15:28
